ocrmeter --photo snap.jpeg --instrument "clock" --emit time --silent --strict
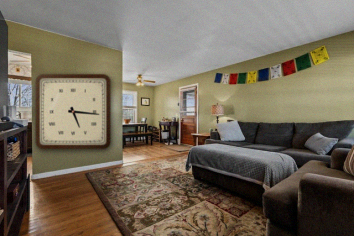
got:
5:16
